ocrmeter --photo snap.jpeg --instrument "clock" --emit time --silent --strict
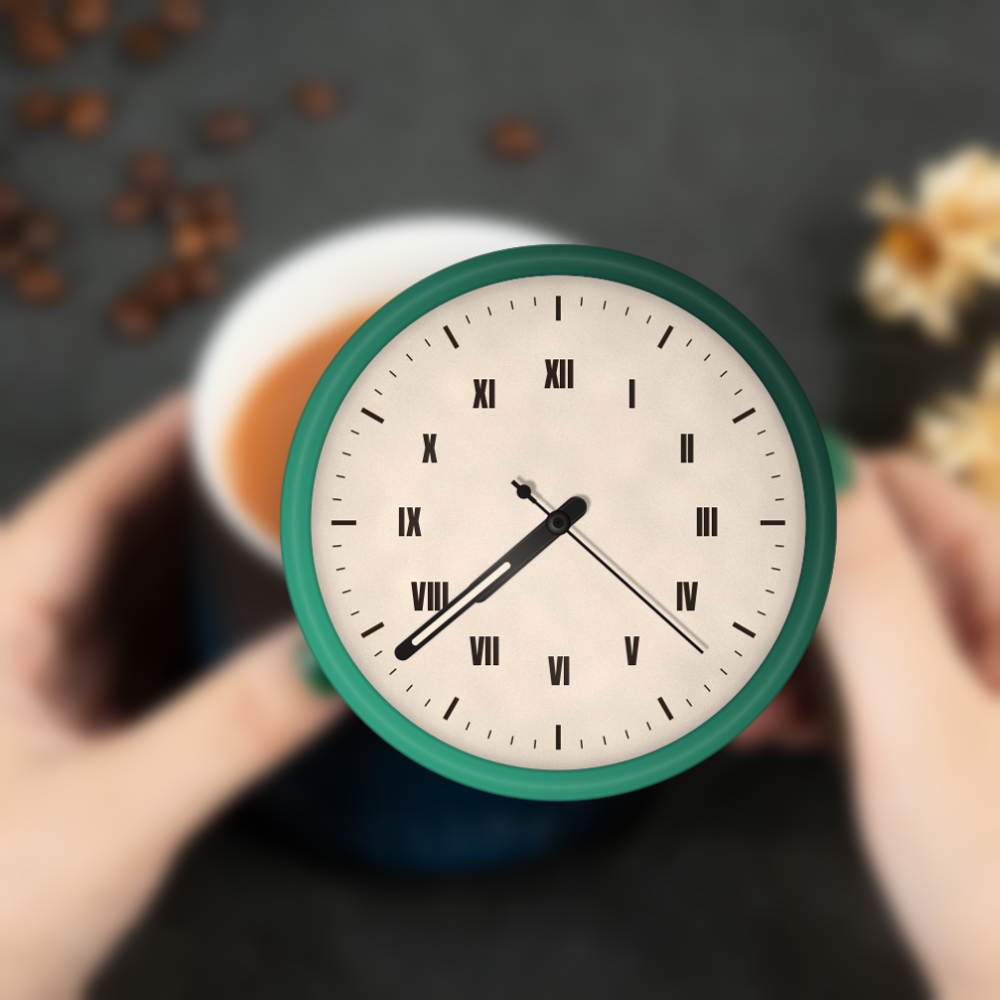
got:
7:38:22
